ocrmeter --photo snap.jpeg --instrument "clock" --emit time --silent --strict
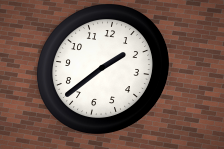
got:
1:37
